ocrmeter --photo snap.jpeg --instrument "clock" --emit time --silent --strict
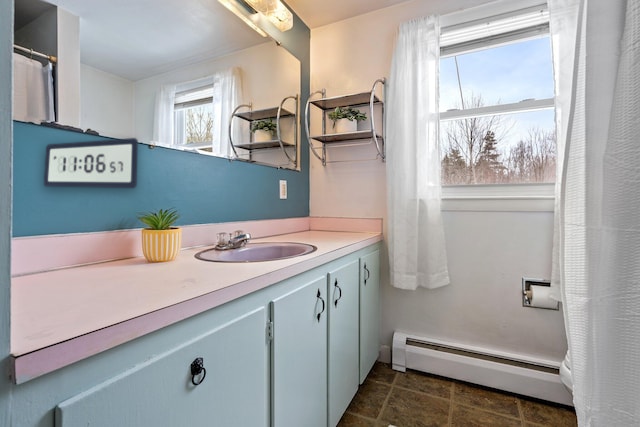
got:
11:06:57
